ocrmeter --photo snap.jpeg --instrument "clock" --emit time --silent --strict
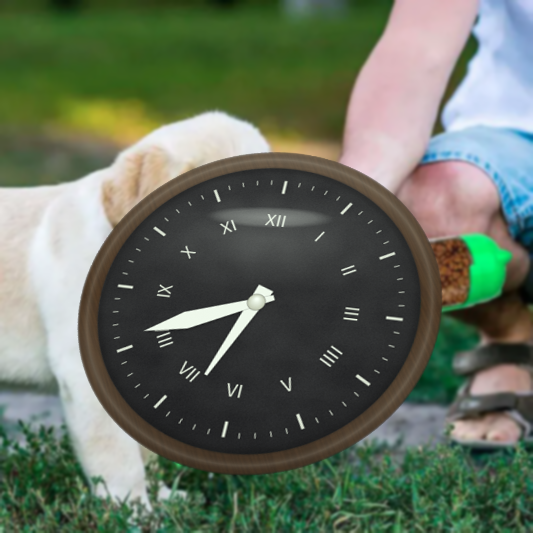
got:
6:41
